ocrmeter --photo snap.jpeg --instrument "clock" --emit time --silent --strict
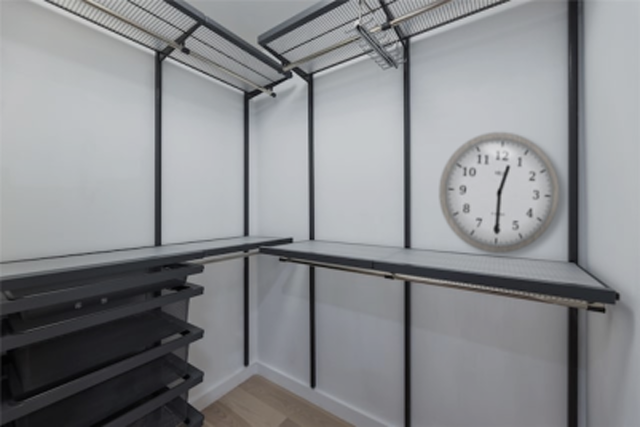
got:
12:30
